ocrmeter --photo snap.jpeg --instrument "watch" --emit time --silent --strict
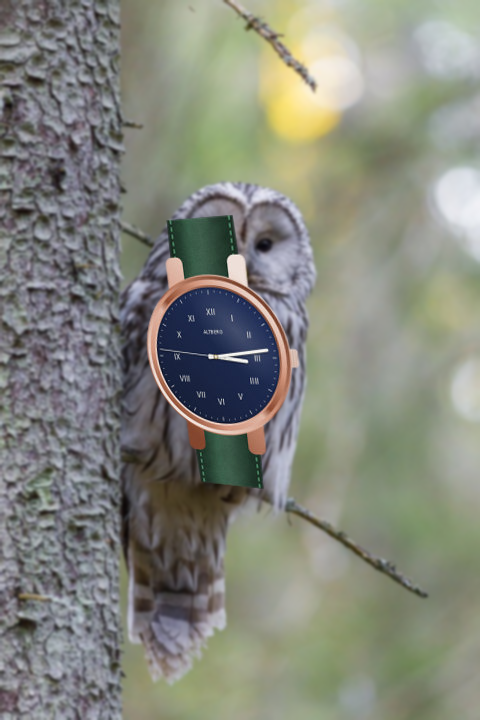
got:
3:13:46
